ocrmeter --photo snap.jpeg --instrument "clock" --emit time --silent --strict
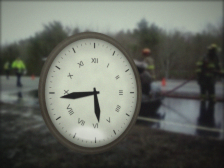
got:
5:44
